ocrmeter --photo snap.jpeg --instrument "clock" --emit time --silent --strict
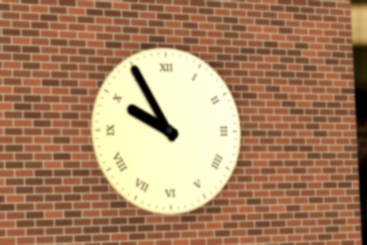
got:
9:55
